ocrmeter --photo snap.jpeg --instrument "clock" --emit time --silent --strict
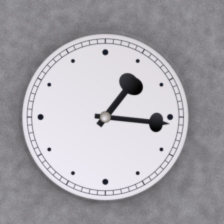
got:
1:16
